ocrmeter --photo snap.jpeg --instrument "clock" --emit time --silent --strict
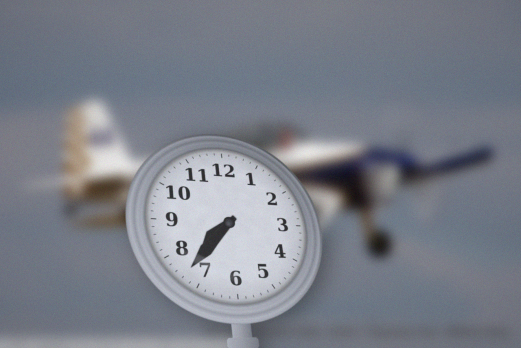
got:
7:37
